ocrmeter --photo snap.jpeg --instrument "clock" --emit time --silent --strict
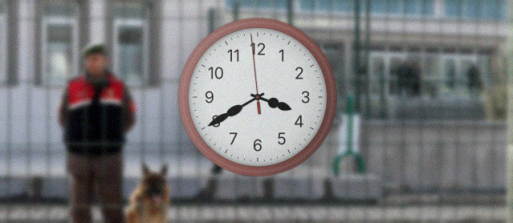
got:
3:39:59
